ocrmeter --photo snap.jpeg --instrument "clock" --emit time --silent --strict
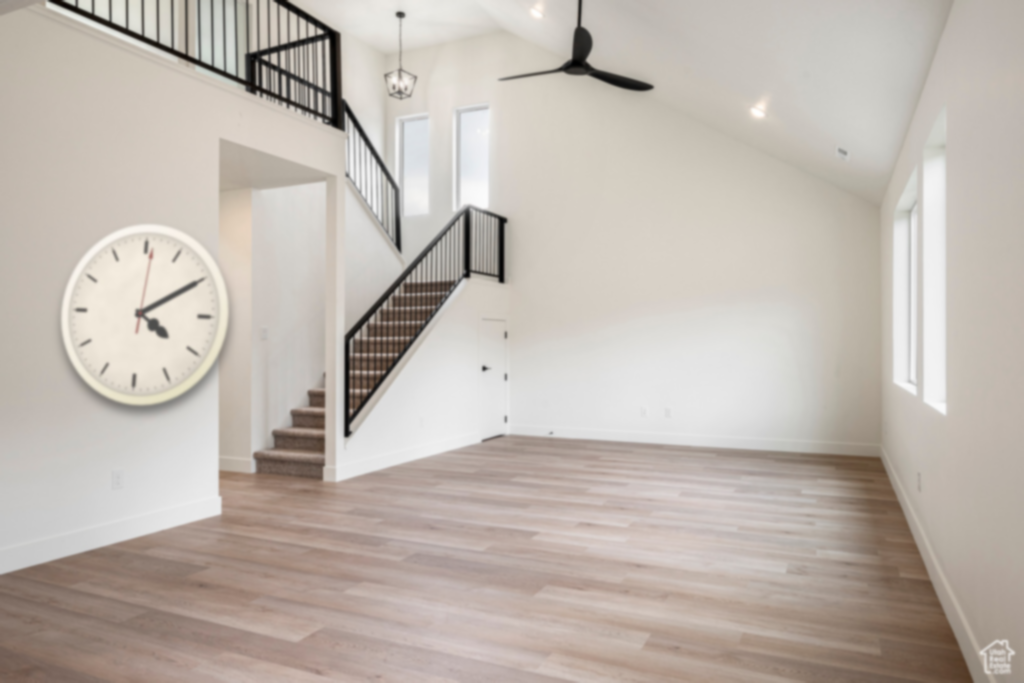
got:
4:10:01
